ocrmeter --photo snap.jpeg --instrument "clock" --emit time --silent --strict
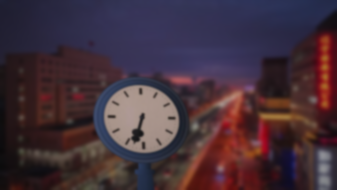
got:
6:33
